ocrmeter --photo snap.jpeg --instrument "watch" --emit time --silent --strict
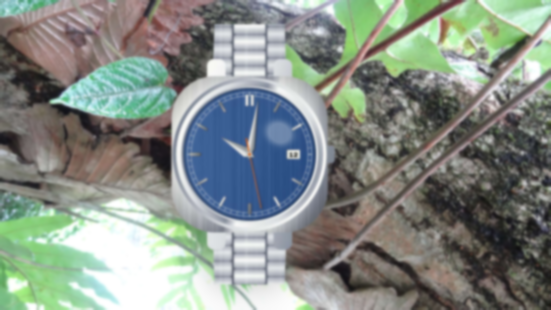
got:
10:01:28
